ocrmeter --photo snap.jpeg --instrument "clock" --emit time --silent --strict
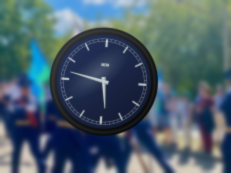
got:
5:47
